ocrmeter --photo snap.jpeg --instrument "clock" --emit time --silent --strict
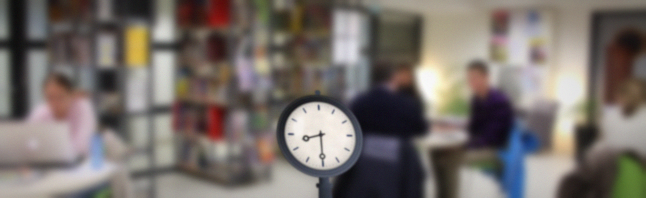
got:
8:30
